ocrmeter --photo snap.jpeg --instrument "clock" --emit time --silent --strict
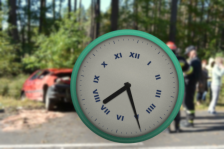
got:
7:25
